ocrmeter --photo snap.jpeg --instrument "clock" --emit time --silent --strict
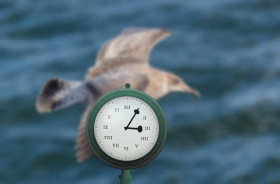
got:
3:05
